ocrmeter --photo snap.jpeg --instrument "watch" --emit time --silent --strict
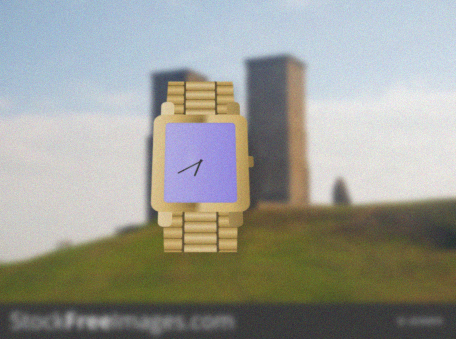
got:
6:40
